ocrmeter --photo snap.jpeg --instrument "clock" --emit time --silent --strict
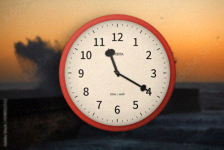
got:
11:20
